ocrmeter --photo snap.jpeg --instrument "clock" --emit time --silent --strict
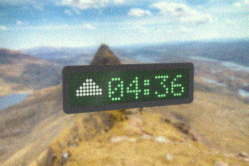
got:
4:36
